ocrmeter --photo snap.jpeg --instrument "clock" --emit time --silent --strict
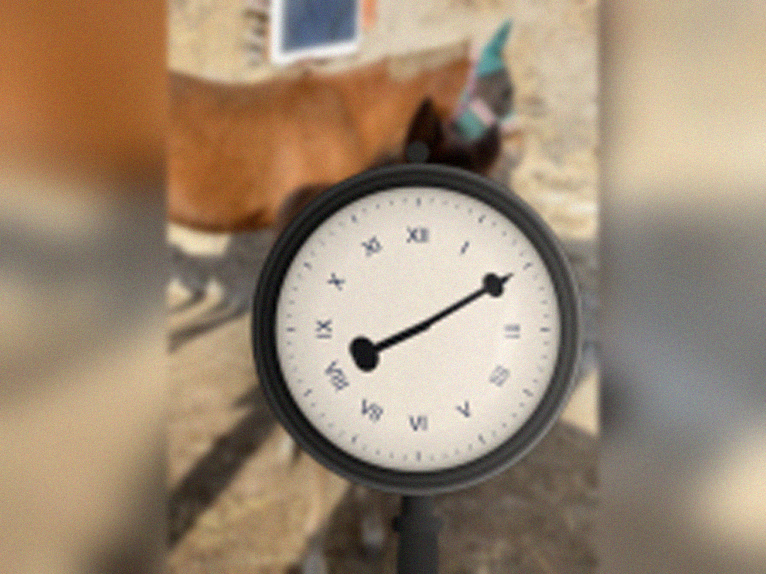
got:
8:10
